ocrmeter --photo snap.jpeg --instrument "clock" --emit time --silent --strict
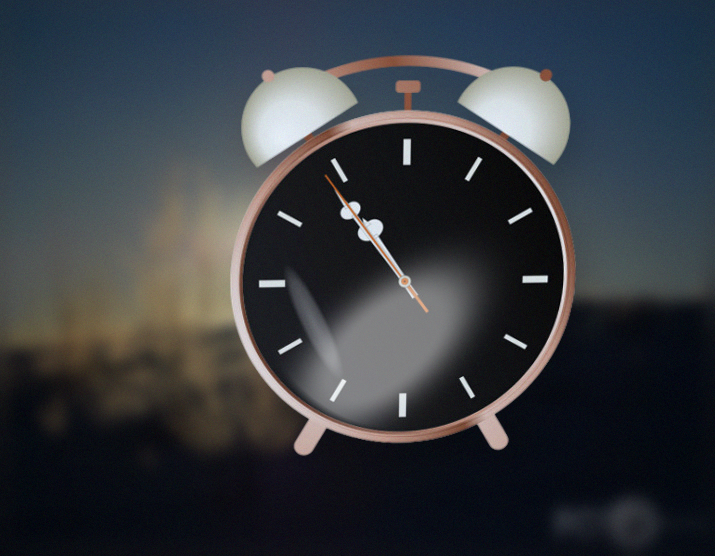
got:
10:53:54
